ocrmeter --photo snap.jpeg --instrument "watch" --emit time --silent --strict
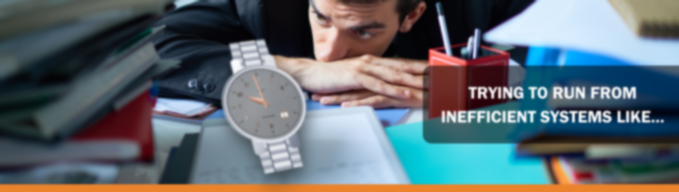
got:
9:59
